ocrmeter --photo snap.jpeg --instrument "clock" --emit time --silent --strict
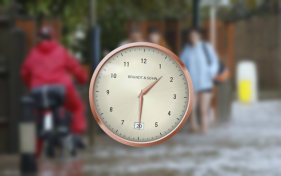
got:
1:30
